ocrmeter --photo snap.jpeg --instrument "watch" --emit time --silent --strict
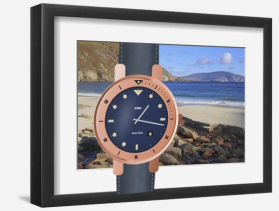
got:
1:17
